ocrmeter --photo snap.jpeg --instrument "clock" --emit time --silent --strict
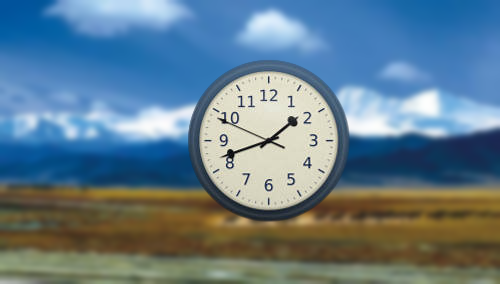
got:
1:41:49
